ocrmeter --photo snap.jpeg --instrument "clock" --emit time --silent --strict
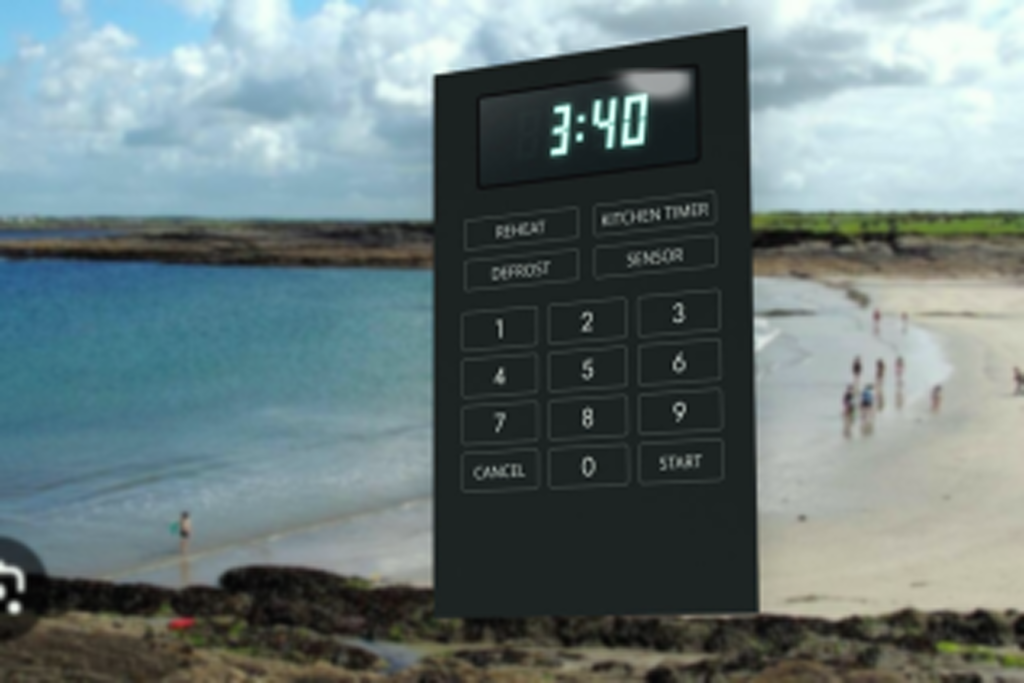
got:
3:40
